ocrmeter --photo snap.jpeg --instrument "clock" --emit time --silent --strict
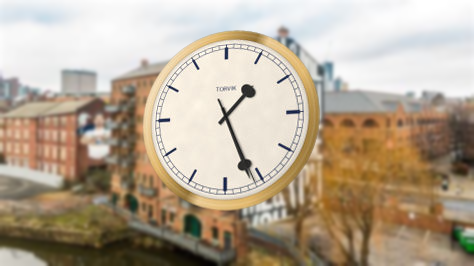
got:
1:26:26
